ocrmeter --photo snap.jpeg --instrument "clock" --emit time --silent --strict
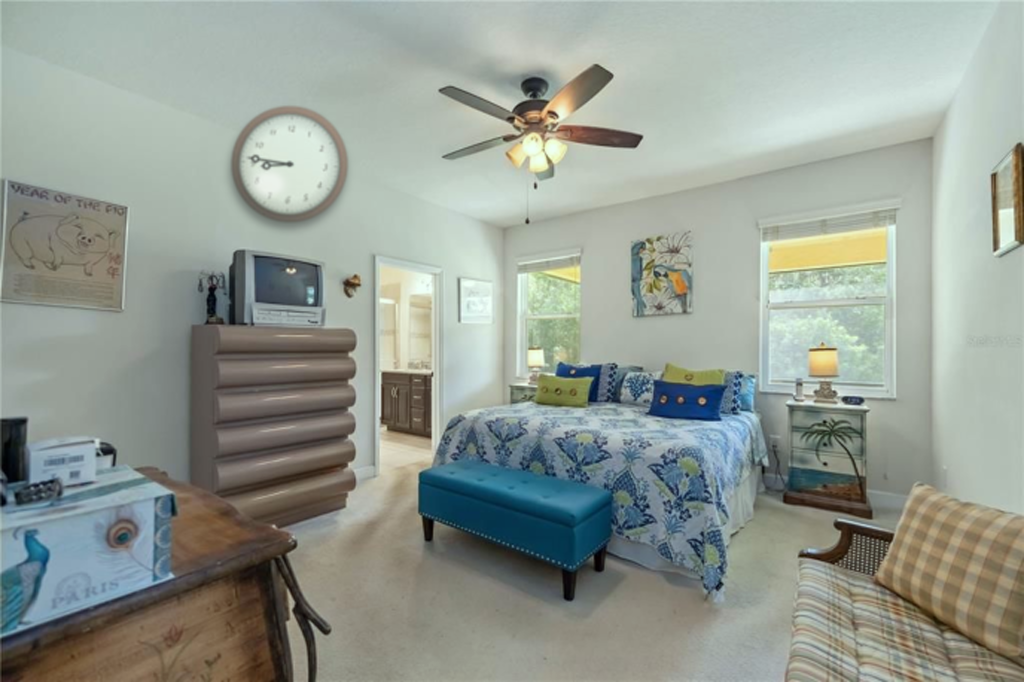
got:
8:46
